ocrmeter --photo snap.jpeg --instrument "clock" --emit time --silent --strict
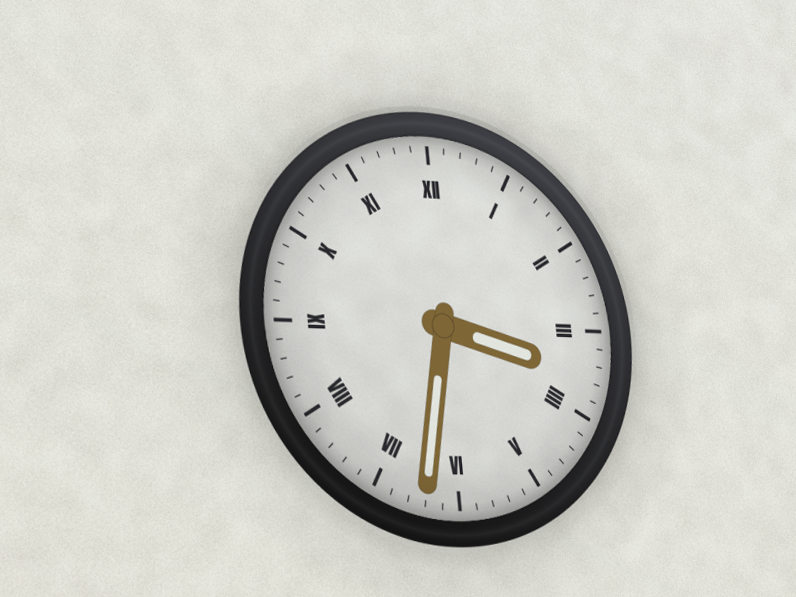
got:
3:32
